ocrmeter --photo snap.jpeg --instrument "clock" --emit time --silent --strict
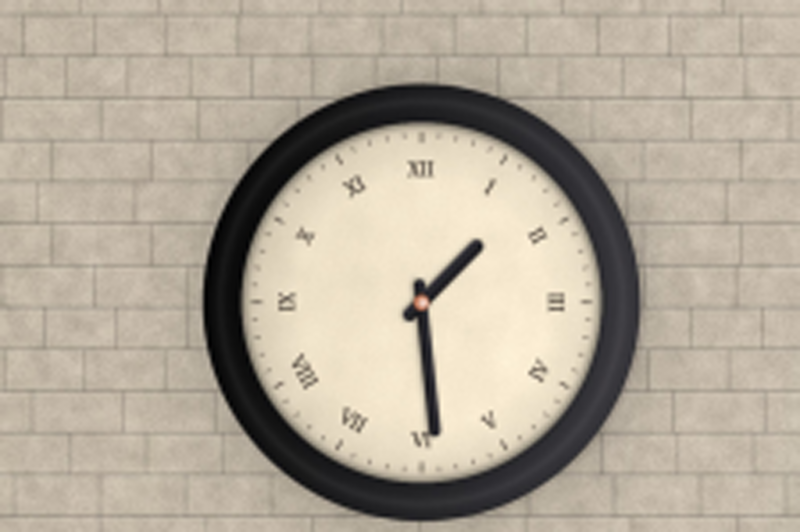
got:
1:29
